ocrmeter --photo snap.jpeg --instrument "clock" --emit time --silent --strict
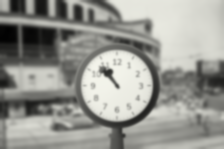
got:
10:53
